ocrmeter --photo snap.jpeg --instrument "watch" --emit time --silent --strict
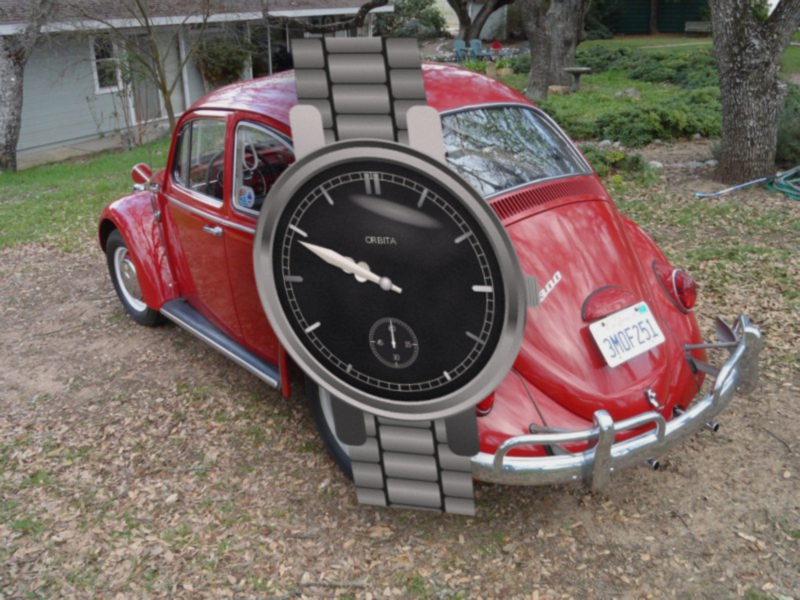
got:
9:49
